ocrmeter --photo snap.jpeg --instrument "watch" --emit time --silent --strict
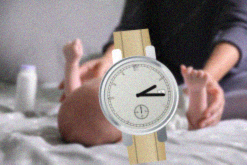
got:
2:16
